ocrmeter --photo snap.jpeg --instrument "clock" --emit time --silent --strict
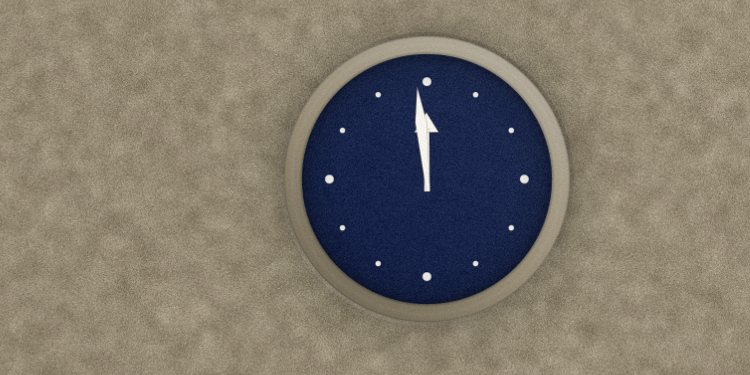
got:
11:59
